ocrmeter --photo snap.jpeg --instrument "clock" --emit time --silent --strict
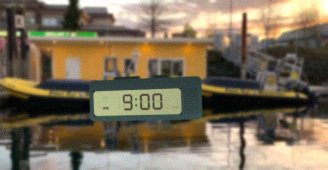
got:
9:00
